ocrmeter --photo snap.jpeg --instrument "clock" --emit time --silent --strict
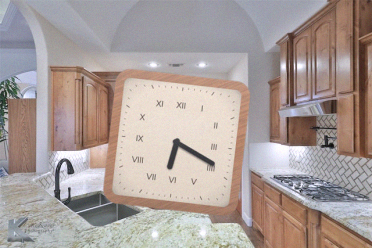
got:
6:19
